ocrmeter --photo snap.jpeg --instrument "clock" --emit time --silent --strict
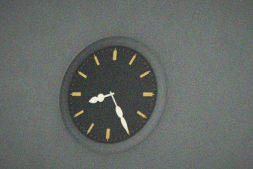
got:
8:25
